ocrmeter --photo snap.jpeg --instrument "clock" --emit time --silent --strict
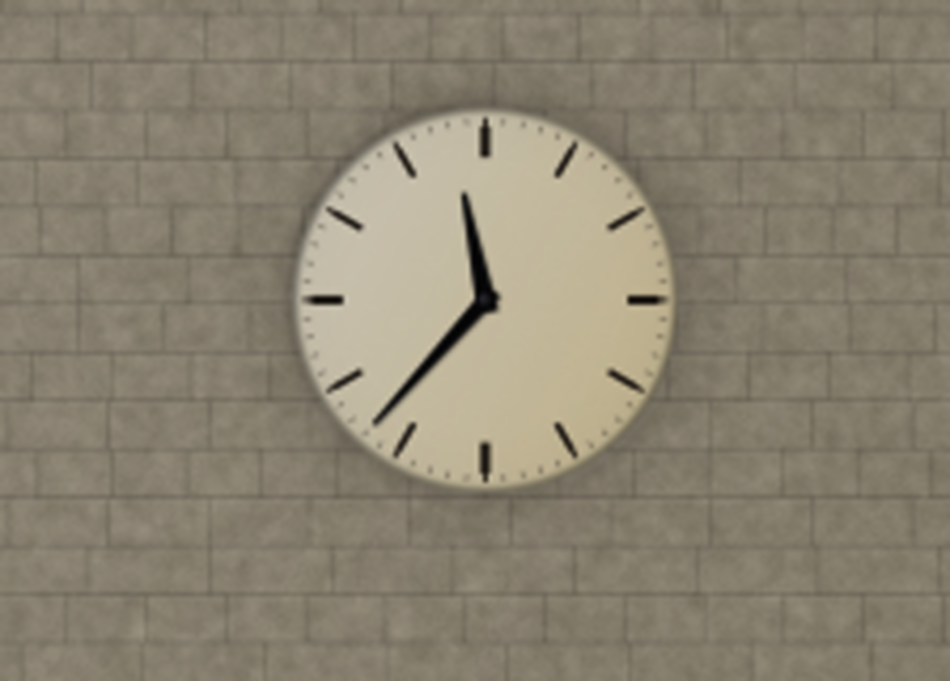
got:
11:37
